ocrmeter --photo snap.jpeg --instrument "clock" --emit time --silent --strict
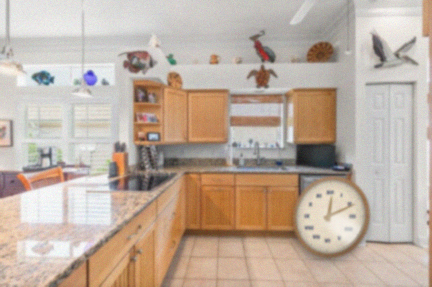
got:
12:11
